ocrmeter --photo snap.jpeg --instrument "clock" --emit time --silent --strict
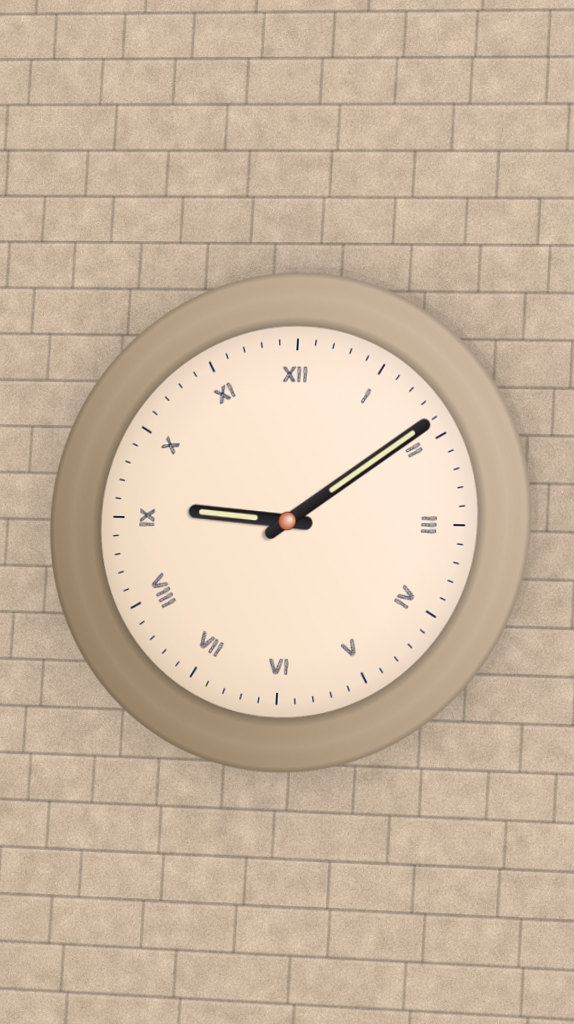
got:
9:09
